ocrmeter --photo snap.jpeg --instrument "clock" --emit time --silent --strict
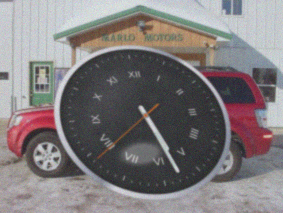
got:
5:27:39
